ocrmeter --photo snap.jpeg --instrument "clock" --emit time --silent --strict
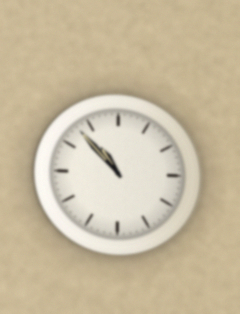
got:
10:53
